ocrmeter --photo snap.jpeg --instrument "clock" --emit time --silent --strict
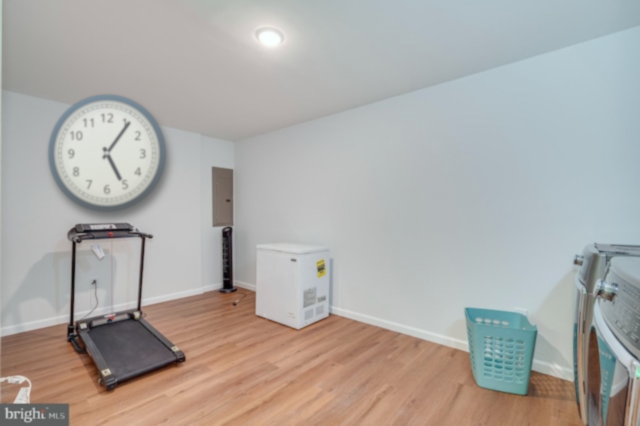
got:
5:06
